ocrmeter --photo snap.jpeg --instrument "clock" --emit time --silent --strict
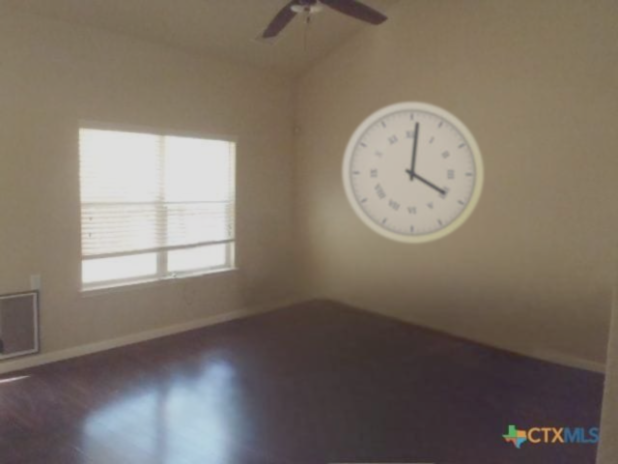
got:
4:01
